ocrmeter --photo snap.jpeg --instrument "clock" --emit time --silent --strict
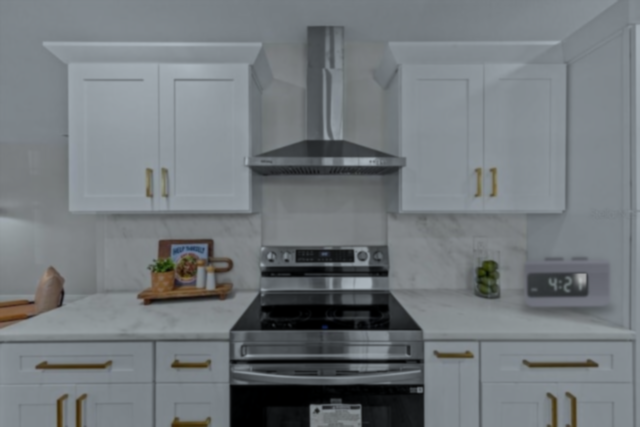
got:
4:21
